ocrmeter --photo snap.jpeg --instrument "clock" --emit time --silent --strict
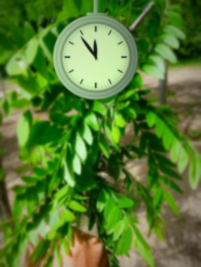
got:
11:54
